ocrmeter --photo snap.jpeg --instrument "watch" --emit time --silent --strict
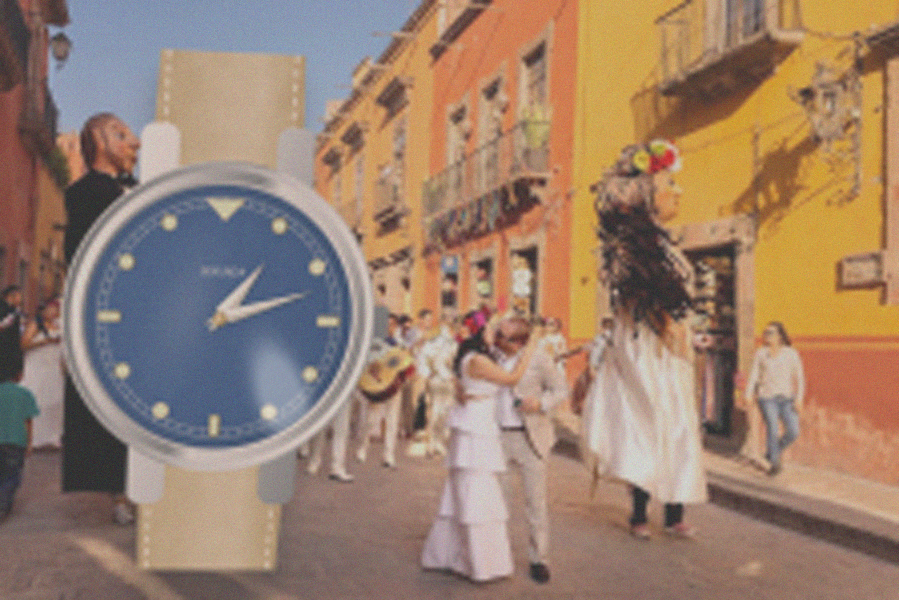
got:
1:12
